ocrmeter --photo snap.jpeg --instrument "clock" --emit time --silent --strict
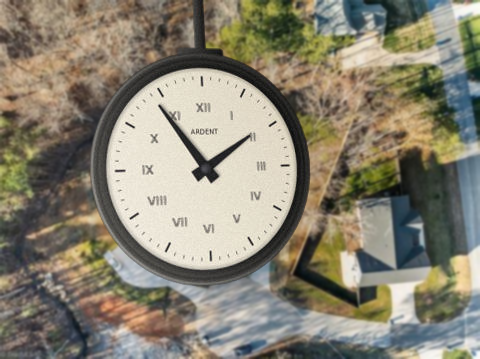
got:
1:54
